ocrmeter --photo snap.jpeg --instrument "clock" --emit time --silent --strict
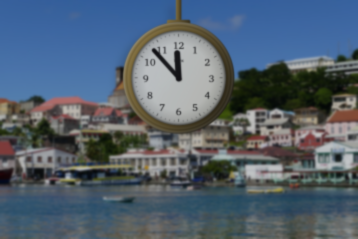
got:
11:53
